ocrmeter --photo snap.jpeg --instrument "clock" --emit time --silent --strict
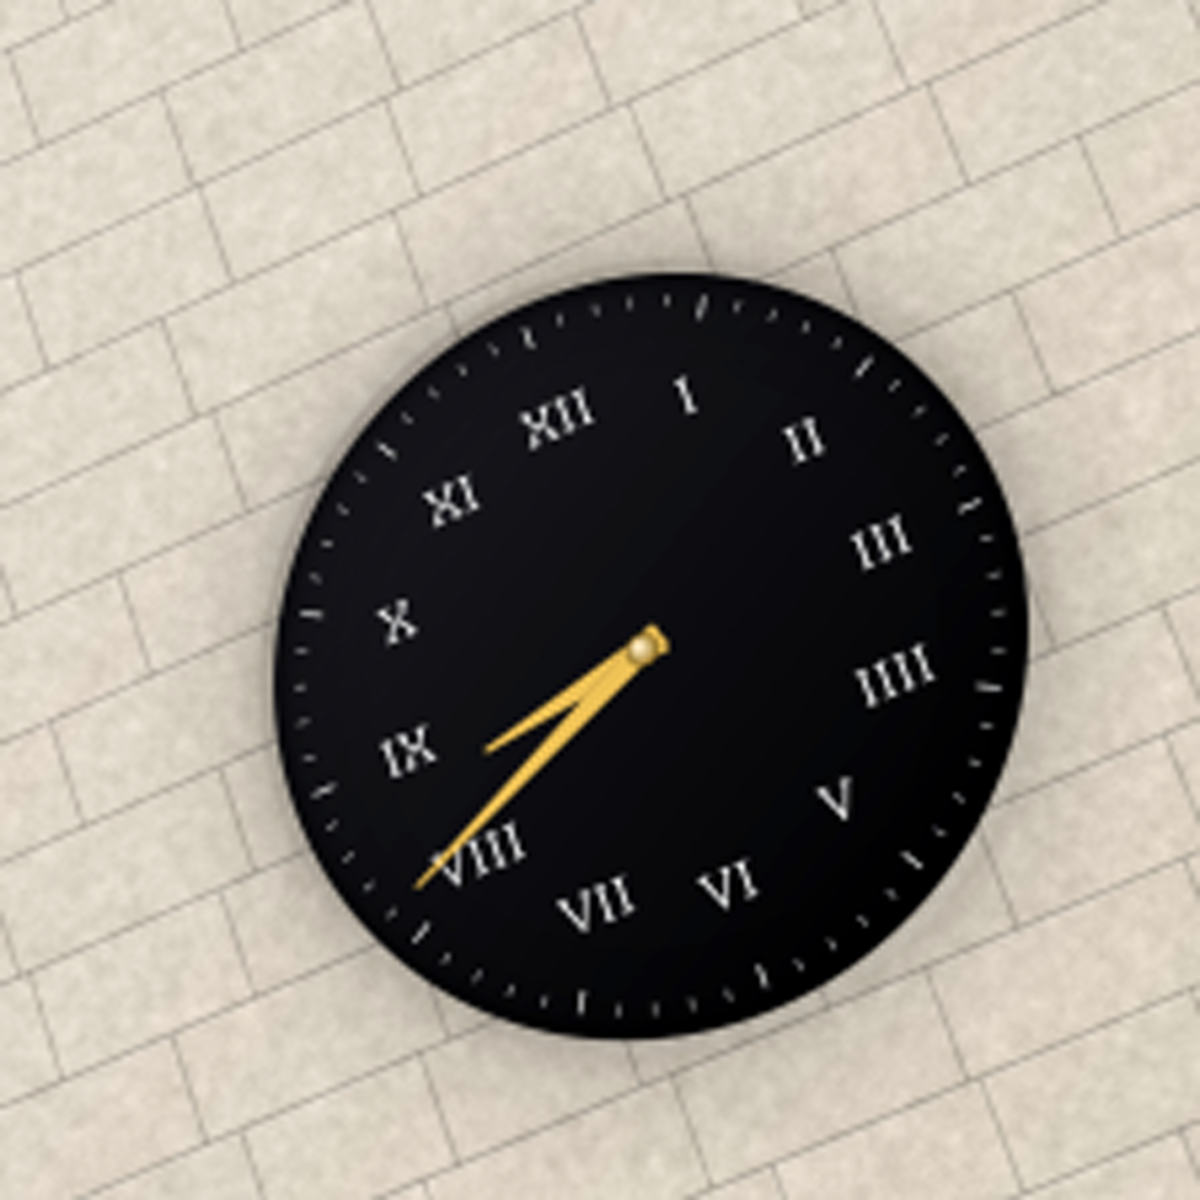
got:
8:41
